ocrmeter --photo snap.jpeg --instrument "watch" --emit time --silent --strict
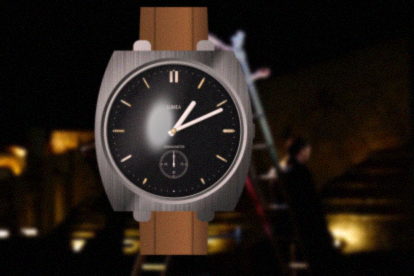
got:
1:11
